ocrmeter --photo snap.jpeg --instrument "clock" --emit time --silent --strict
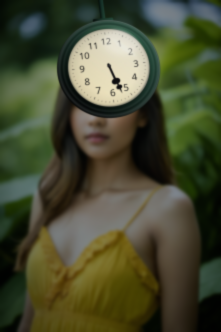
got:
5:27
